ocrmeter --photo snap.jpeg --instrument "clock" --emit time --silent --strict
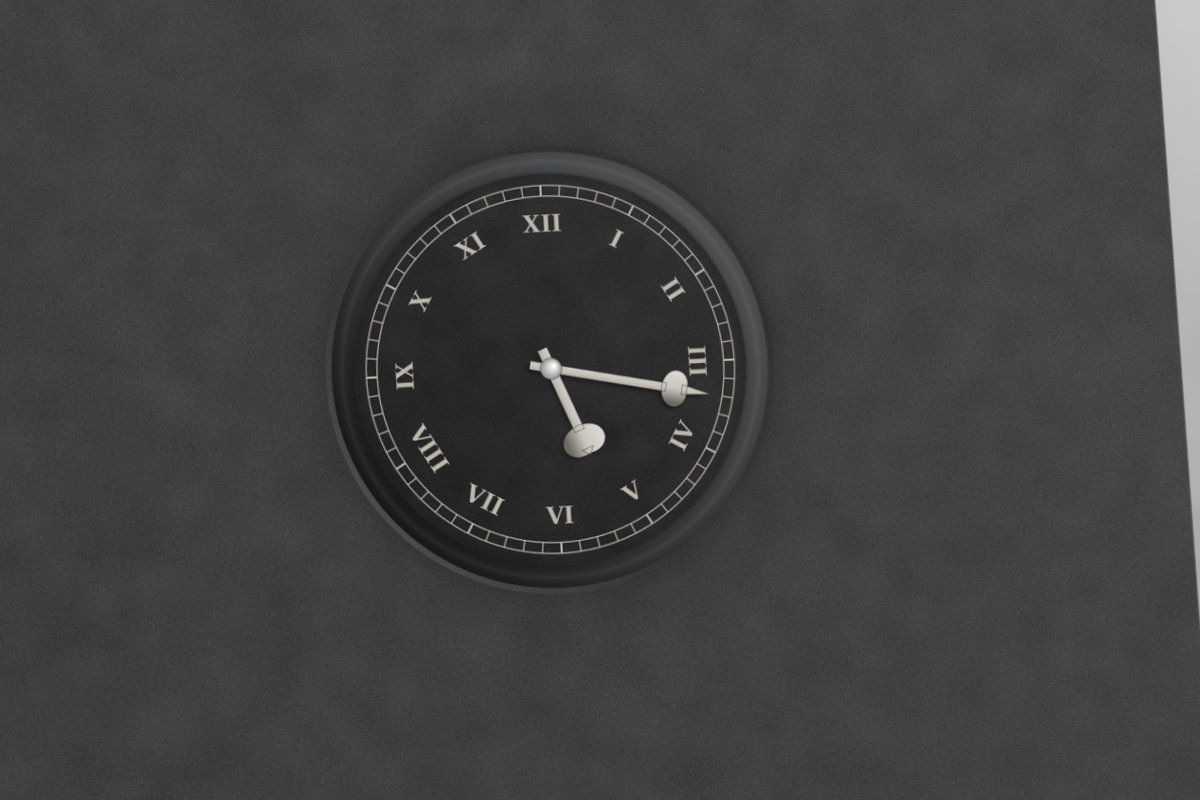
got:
5:17
